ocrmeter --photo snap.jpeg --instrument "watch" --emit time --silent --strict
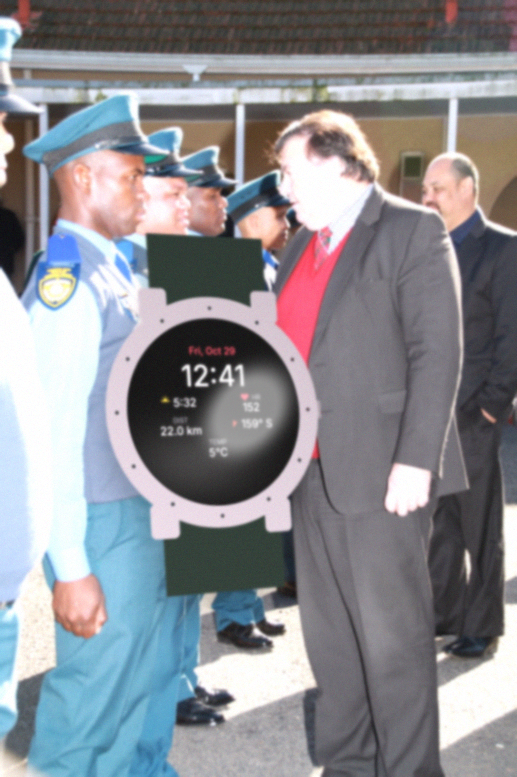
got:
12:41
